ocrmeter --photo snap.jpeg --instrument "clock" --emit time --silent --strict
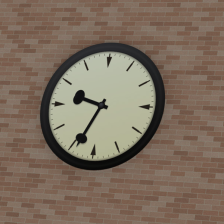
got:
9:34
